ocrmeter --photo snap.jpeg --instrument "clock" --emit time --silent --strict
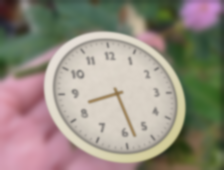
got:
8:28
